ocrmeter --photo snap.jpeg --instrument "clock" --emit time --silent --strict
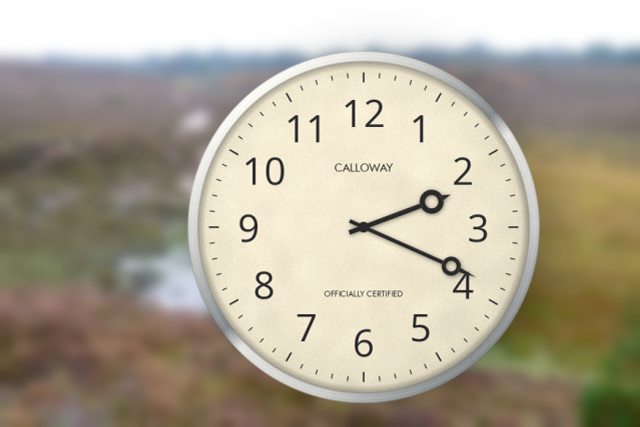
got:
2:19
